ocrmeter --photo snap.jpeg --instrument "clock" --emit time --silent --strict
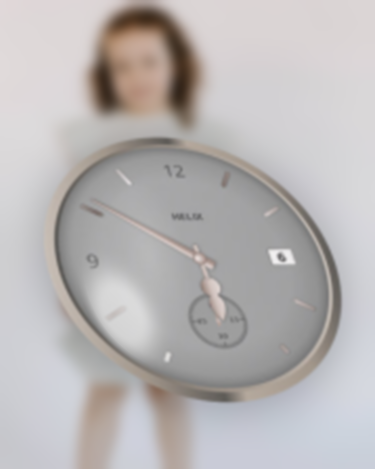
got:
5:51
